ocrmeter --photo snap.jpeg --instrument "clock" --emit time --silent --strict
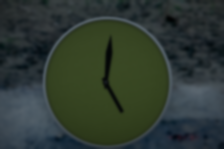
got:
5:01
